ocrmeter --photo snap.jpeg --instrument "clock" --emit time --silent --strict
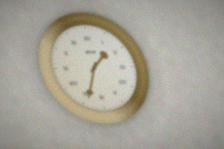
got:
1:34
